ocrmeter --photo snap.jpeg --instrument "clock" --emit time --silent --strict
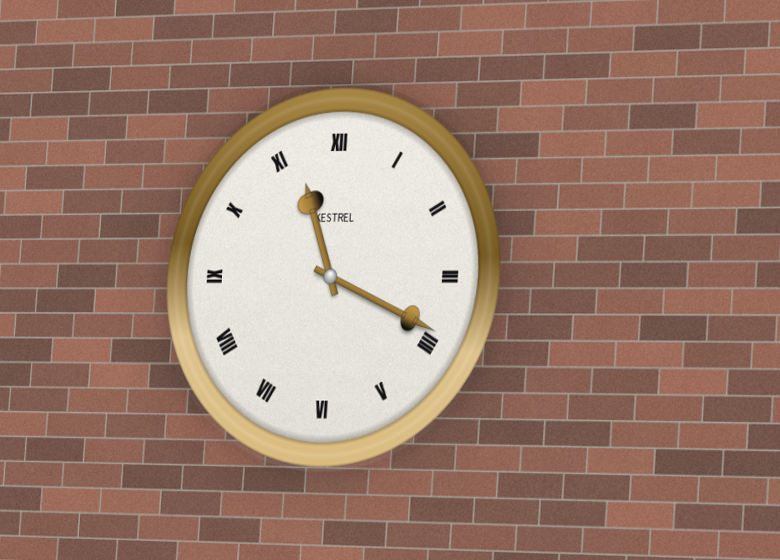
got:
11:19
